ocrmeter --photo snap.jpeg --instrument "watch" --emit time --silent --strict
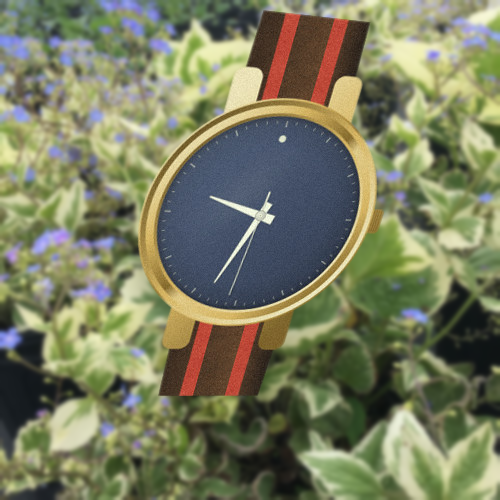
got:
9:33:31
